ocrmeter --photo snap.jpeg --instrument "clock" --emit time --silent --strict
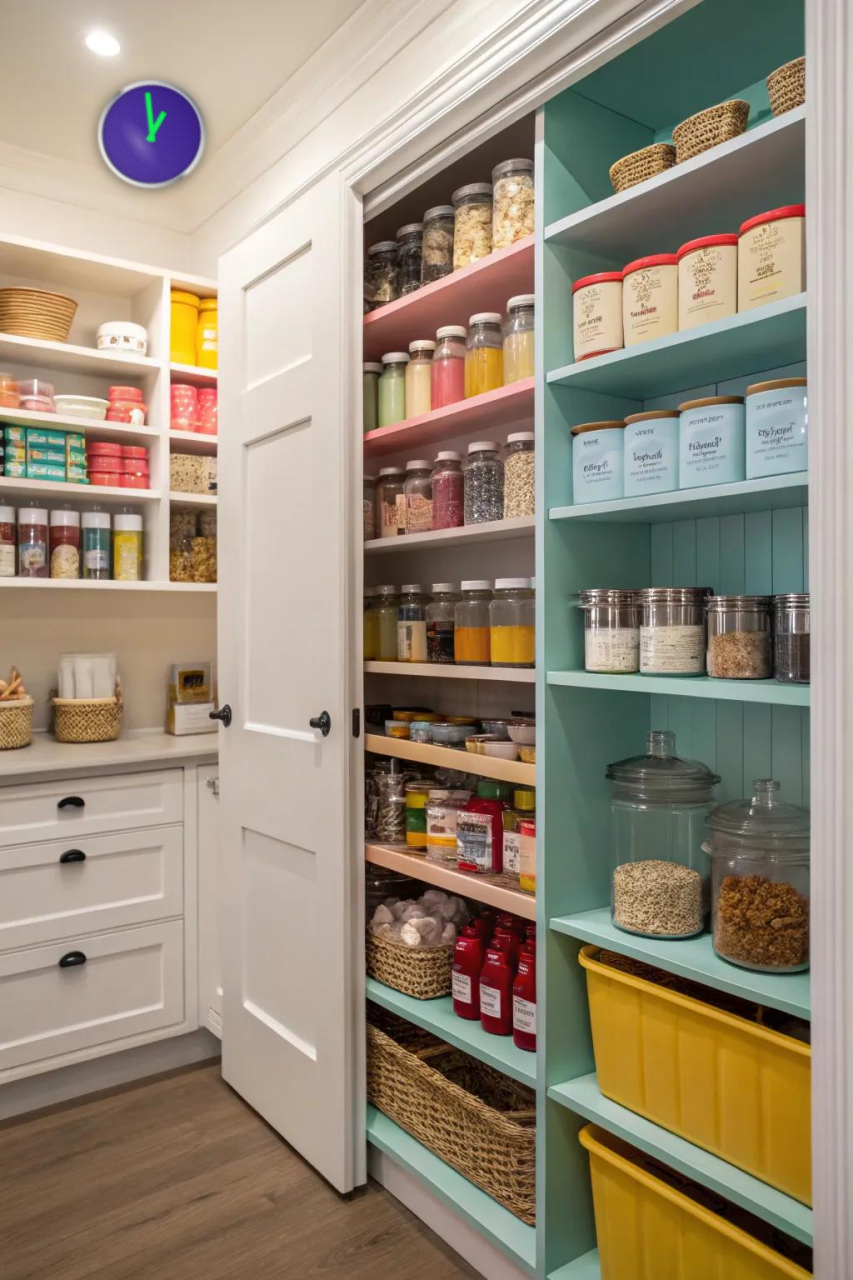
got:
12:59
